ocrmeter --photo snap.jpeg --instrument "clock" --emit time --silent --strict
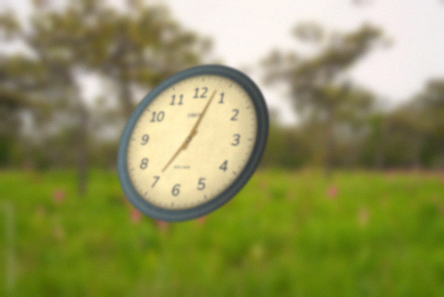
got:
7:03
